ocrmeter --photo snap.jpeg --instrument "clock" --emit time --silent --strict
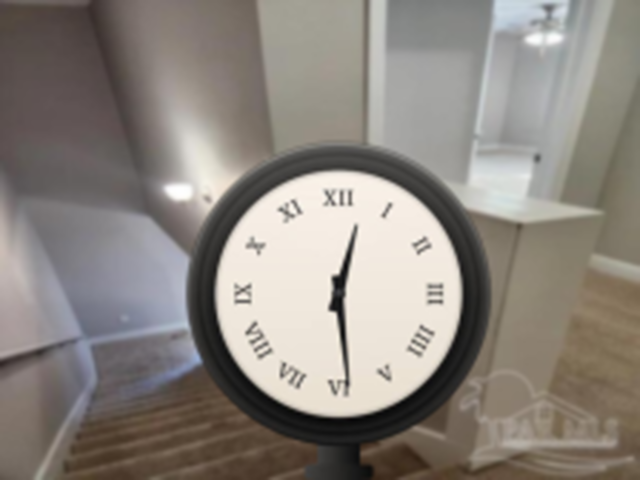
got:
12:29
